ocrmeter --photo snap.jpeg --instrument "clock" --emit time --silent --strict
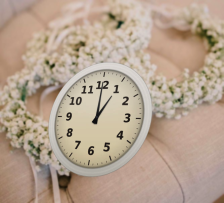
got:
1:00
